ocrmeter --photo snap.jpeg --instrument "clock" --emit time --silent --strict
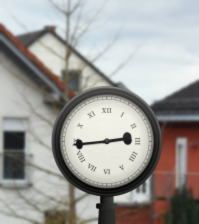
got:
2:44
